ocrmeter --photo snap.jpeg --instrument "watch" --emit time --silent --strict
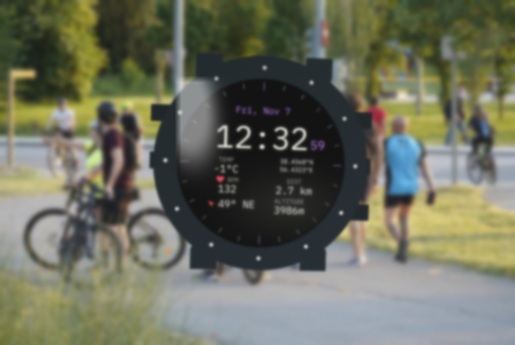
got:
12:32:59
